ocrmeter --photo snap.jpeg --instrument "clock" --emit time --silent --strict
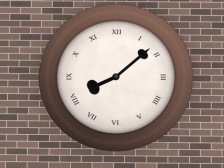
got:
8:08
